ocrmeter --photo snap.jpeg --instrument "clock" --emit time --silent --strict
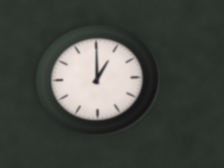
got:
1:00
